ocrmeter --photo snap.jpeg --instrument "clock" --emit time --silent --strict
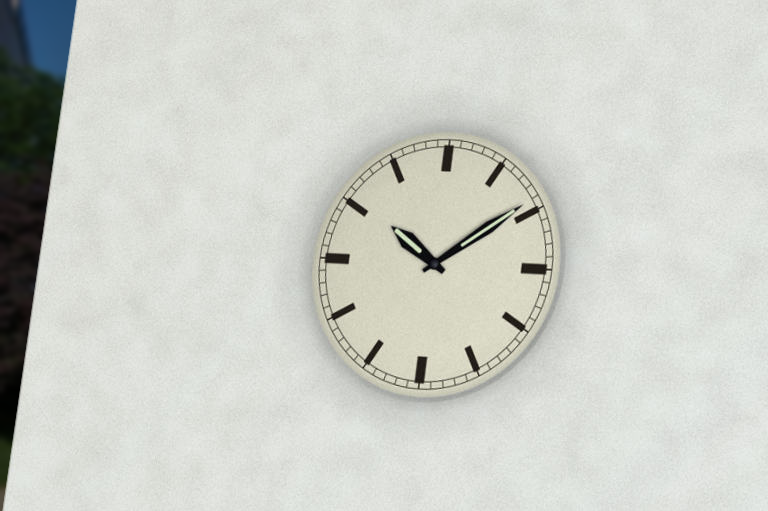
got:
10:09
